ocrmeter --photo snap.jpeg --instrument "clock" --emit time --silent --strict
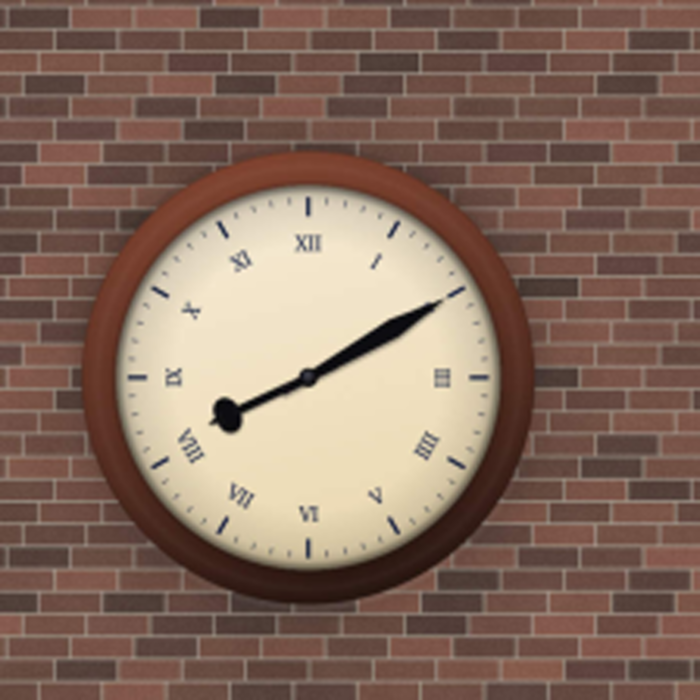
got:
8:10
